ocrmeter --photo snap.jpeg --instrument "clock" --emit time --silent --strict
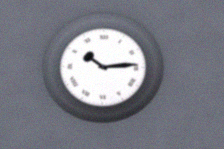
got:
10:14
